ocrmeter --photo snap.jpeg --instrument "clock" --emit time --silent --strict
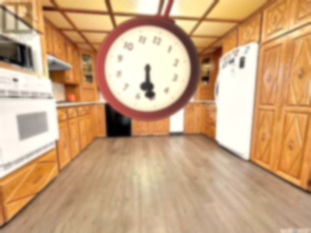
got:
5:26
